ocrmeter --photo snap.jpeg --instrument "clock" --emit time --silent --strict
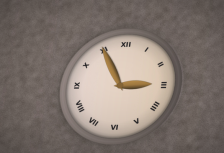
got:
2:55
